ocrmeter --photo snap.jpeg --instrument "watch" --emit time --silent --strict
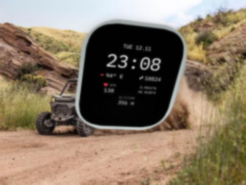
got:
23:08
